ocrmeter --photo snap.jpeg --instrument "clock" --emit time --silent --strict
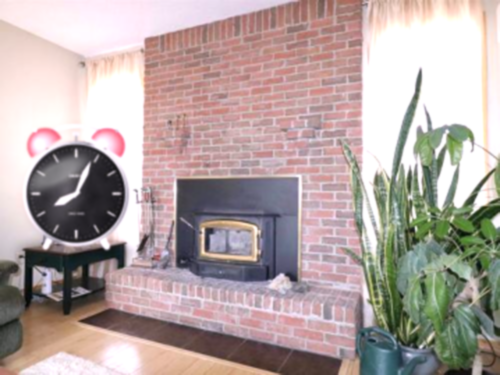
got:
8:04
